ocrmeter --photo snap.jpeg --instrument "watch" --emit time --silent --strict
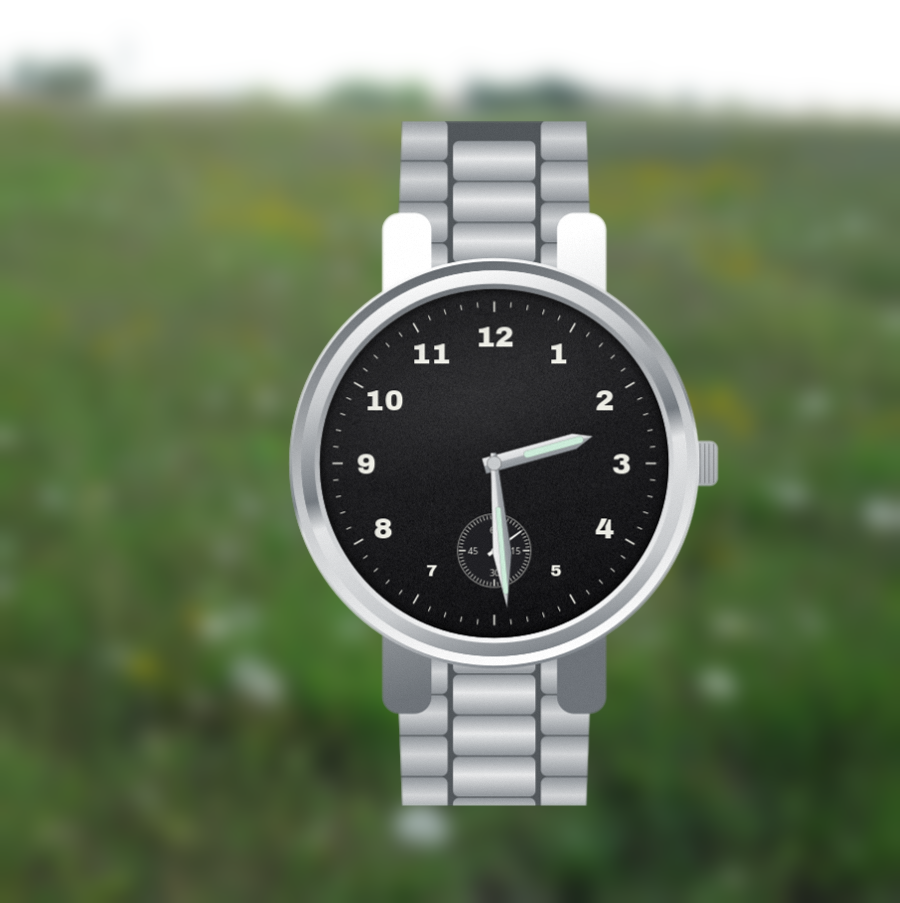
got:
2:29:09
